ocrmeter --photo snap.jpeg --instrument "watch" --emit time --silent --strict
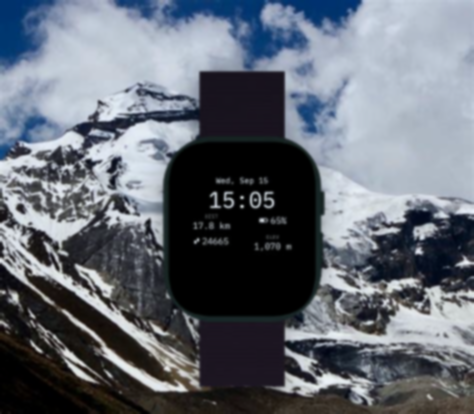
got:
15:05
